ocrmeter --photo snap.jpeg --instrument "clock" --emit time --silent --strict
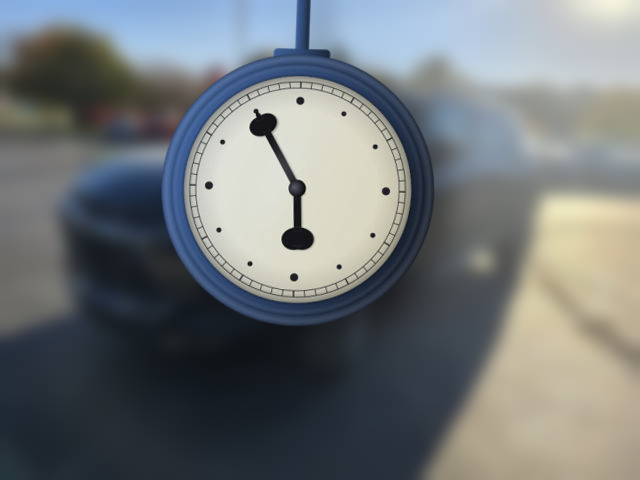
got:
5:55
